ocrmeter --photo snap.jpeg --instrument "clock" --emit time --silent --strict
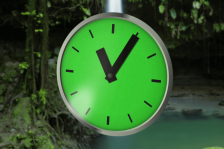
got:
11:05
